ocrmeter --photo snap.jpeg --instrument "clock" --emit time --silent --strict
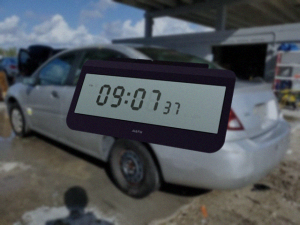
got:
9:07:37
